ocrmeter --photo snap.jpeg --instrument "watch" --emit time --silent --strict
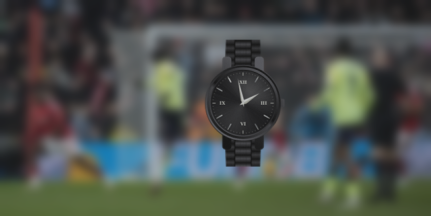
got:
1:58
